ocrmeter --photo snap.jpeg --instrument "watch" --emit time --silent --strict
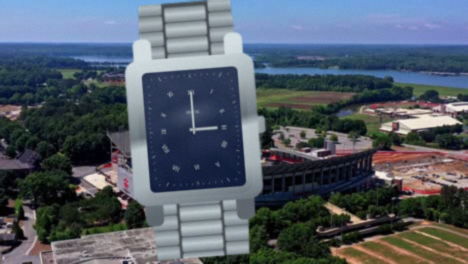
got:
3:00
